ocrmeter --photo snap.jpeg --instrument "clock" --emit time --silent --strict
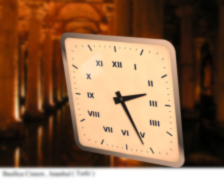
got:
2:26
